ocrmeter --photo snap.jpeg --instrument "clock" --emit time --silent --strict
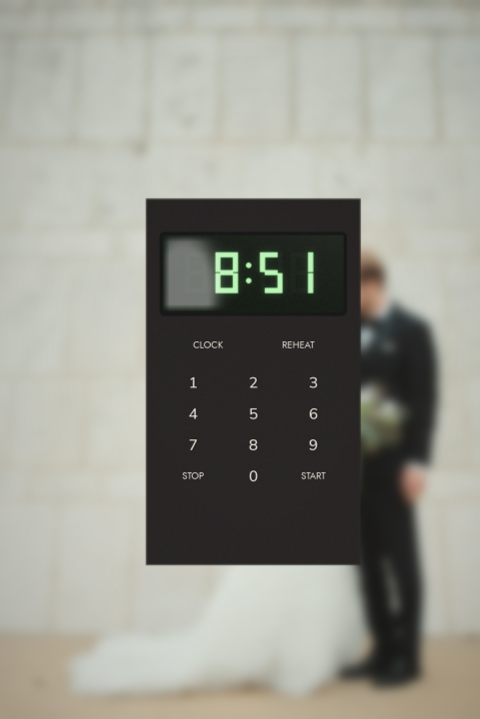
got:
8:51
